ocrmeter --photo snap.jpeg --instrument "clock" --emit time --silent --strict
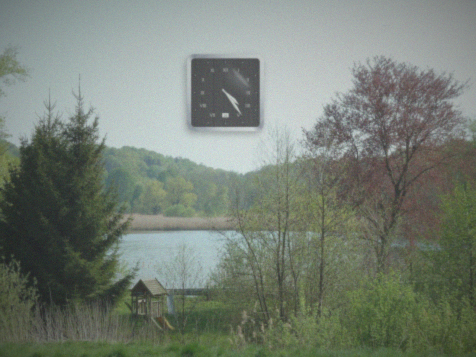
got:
4:24
